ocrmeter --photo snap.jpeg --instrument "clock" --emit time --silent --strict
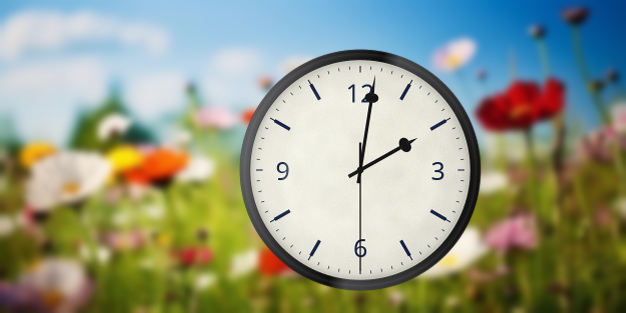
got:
2:01:30
